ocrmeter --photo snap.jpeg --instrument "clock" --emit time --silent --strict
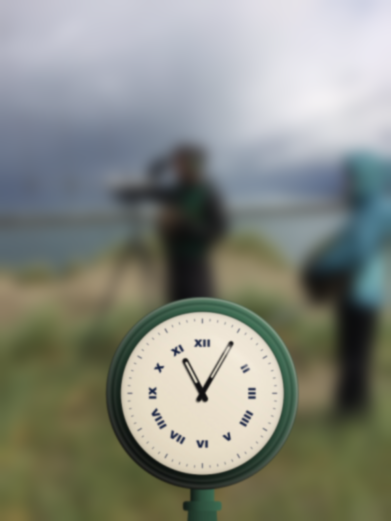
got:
11:05
